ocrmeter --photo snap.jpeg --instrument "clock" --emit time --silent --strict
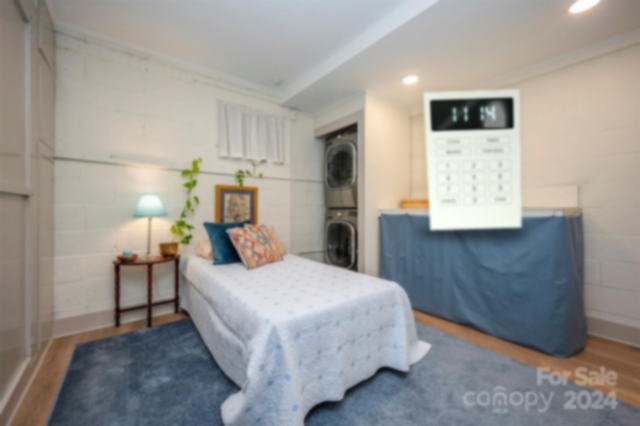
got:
11:14
